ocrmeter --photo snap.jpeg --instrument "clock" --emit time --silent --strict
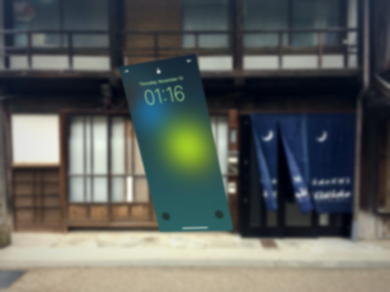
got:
1:16
